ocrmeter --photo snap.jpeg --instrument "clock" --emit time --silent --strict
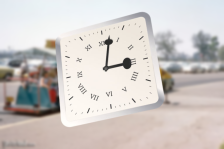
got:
3:02
